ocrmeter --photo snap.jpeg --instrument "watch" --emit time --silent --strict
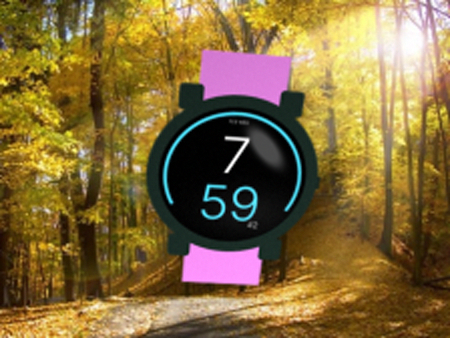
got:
7:59
